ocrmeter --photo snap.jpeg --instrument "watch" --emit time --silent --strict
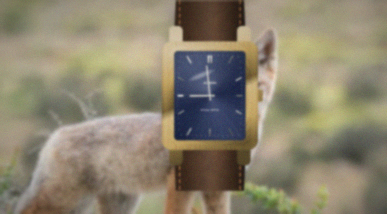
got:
8:59
